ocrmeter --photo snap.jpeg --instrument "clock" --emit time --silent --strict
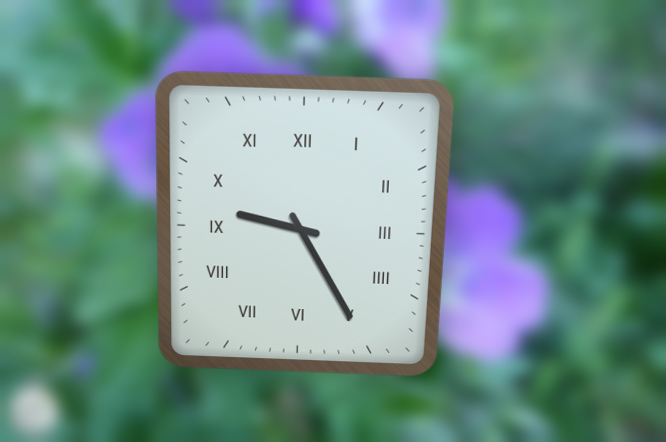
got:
9:25
